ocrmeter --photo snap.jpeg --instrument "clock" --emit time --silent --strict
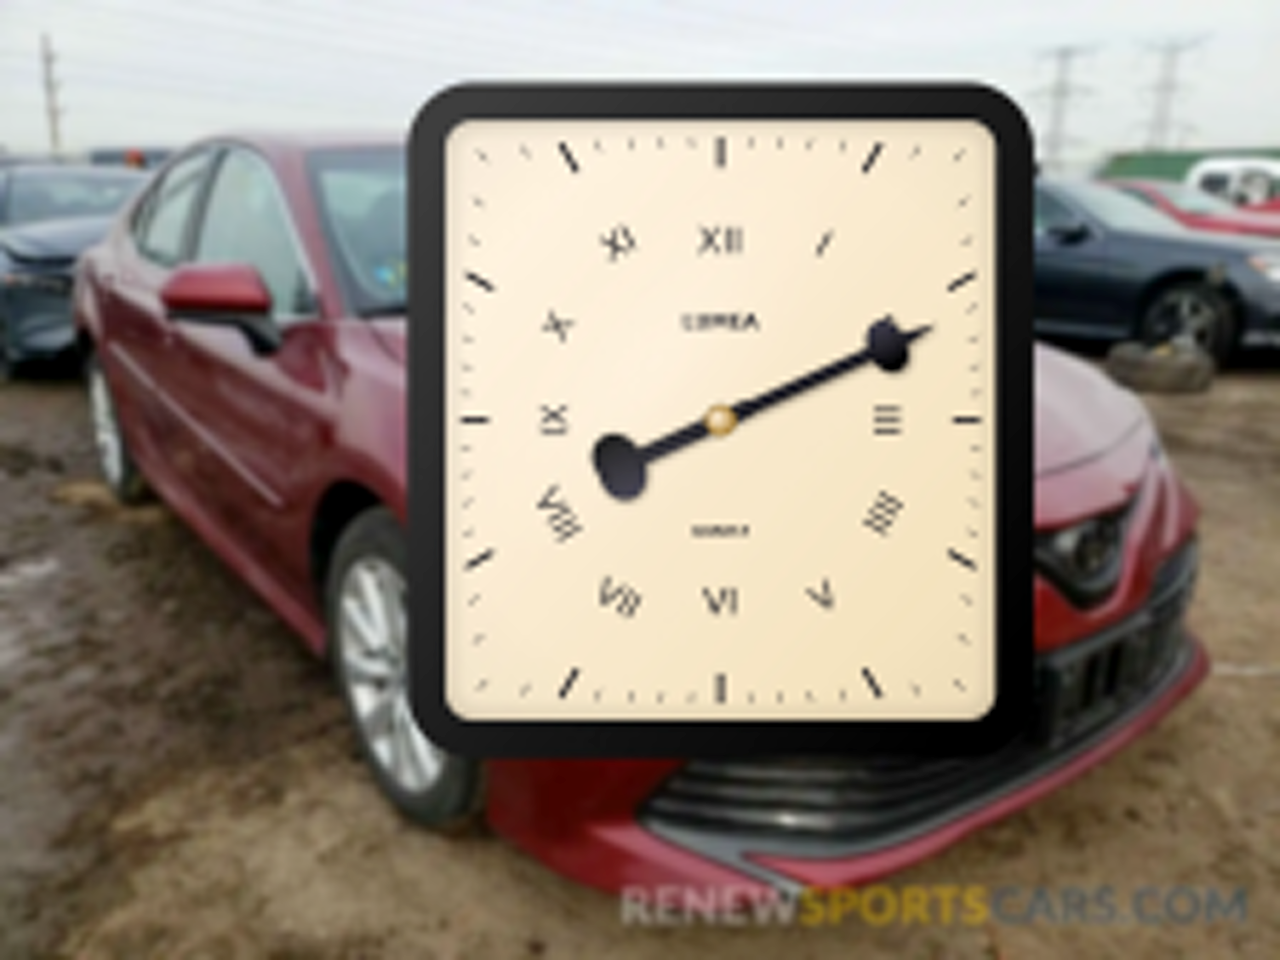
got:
8:11
